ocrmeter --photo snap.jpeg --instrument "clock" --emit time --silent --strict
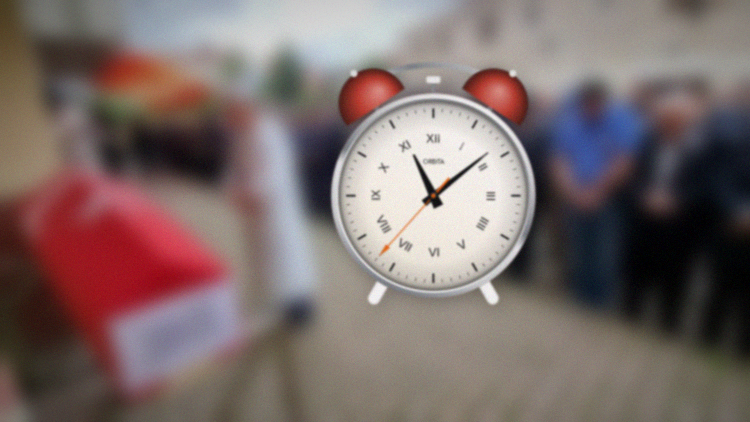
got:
11:08:37
